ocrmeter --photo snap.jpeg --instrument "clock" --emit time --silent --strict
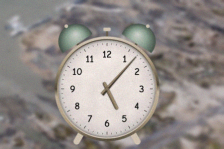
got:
5:07
